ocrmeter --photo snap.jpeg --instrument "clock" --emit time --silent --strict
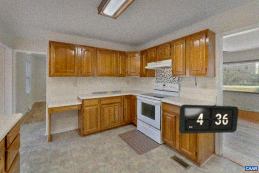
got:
4:36
